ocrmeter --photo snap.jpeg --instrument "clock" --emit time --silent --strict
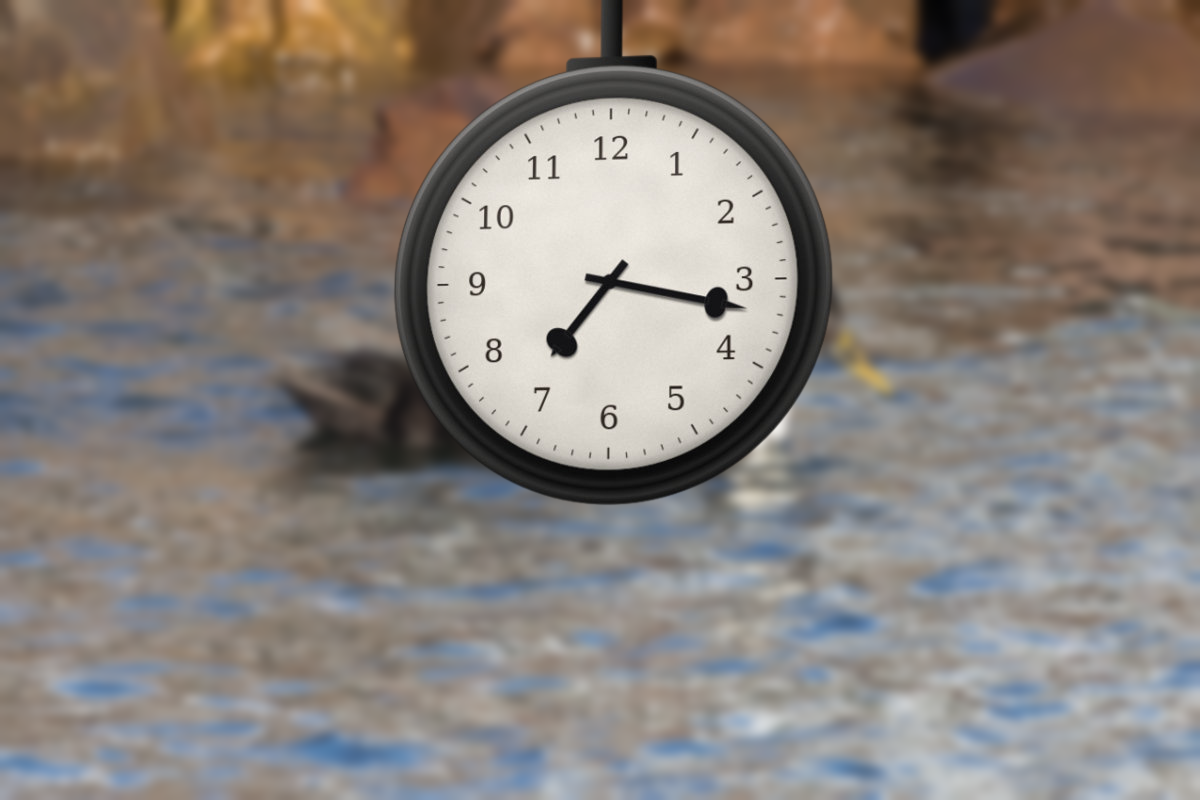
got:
7:17
